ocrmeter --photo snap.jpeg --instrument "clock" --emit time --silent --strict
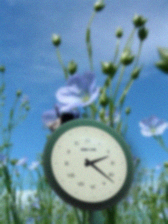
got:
2:22
